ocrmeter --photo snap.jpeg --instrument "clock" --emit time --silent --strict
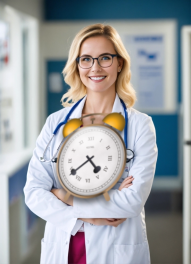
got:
4:39
